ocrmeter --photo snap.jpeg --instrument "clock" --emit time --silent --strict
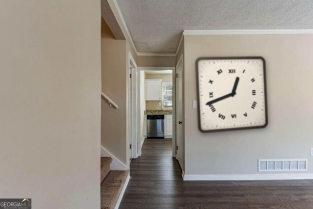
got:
12:42
